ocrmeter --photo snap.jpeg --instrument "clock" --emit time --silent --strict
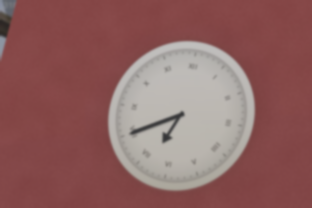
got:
6:40
